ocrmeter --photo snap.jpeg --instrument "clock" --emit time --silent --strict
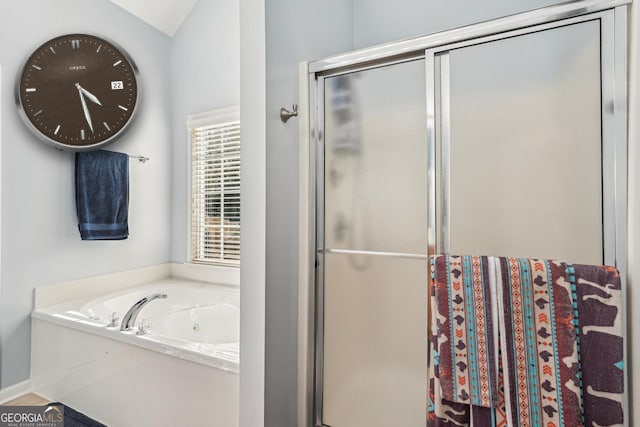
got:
4:28
